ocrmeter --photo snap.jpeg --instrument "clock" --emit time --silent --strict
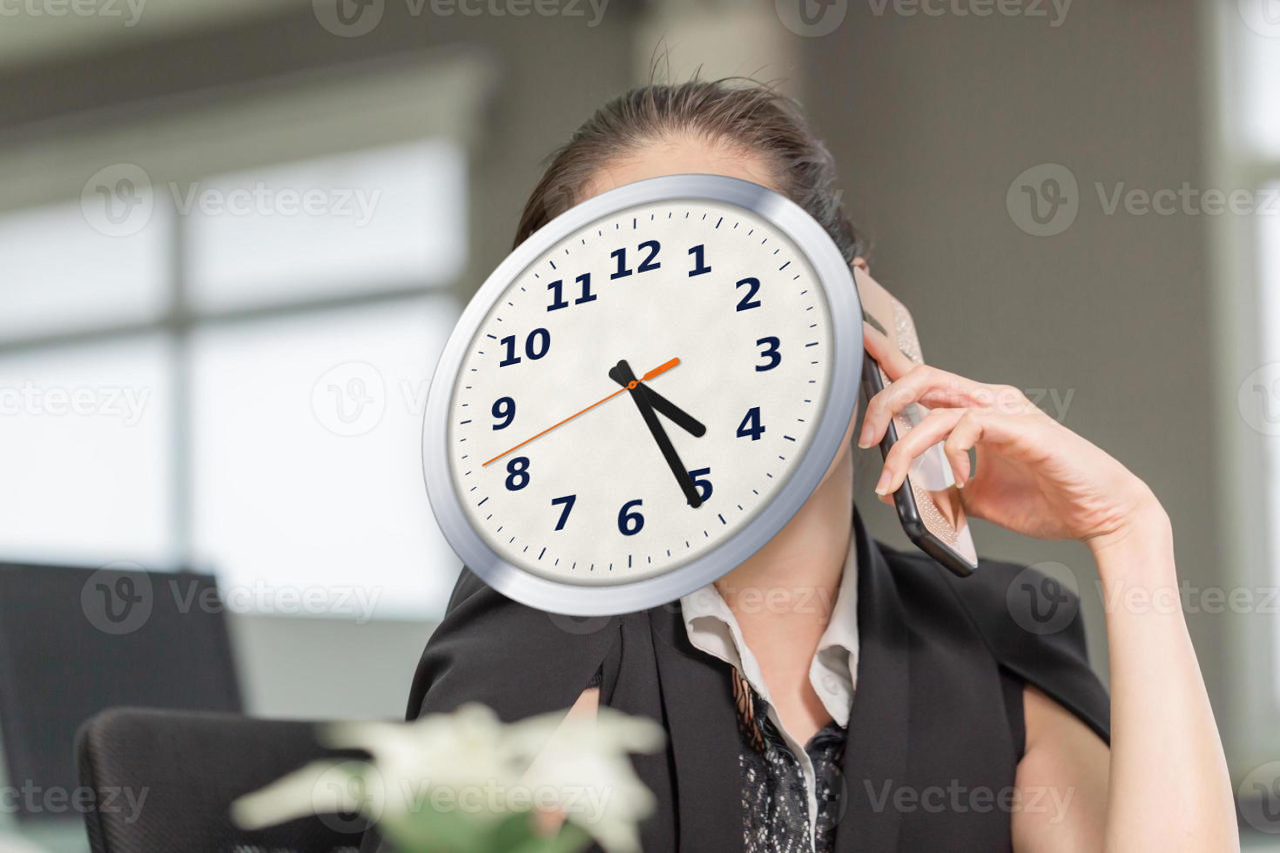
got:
4:25:42
